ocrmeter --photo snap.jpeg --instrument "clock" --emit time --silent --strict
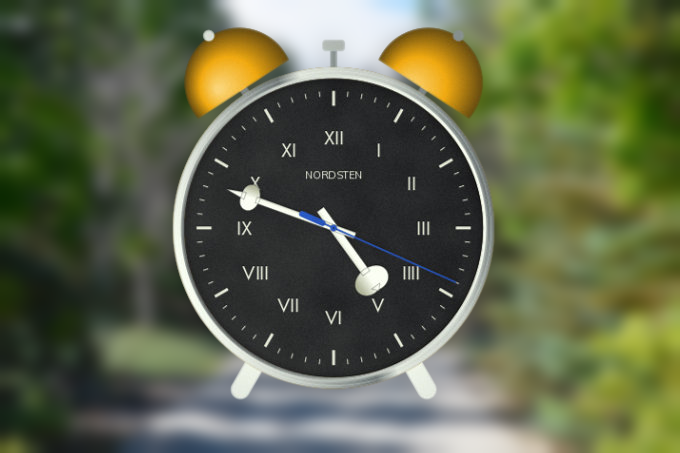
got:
4:48:19
